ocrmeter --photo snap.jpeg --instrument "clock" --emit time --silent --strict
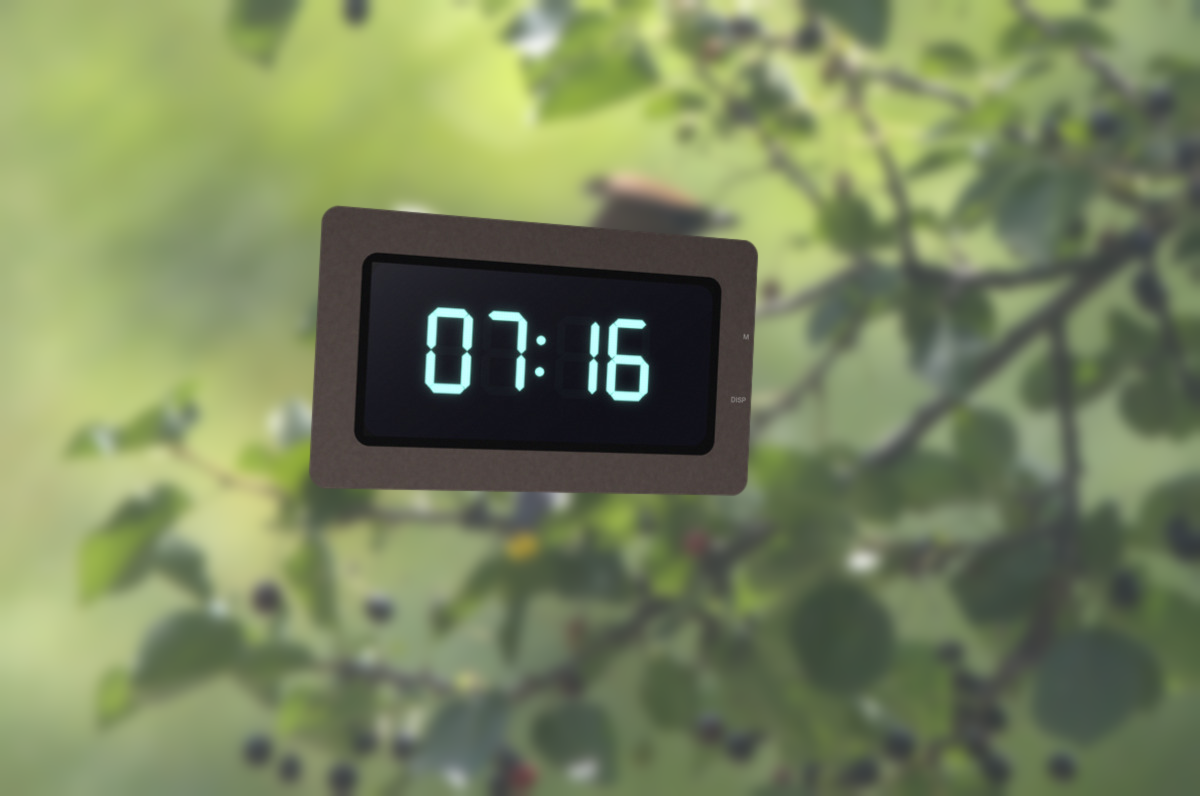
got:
7:16
